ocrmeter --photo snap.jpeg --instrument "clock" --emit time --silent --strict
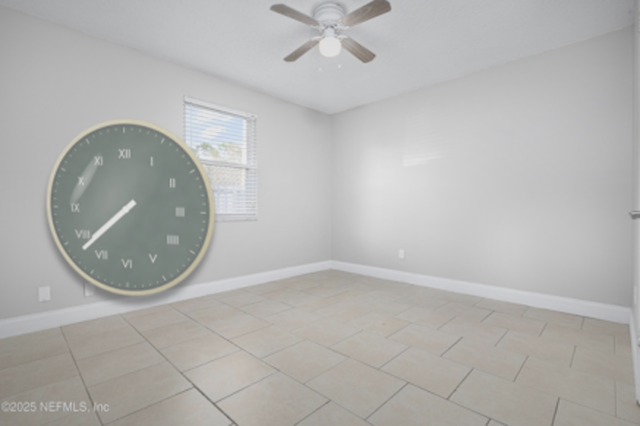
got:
7:38
